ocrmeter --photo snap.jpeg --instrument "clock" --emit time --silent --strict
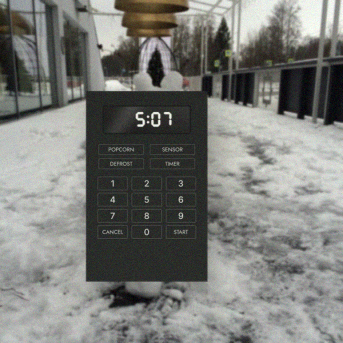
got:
5:07
